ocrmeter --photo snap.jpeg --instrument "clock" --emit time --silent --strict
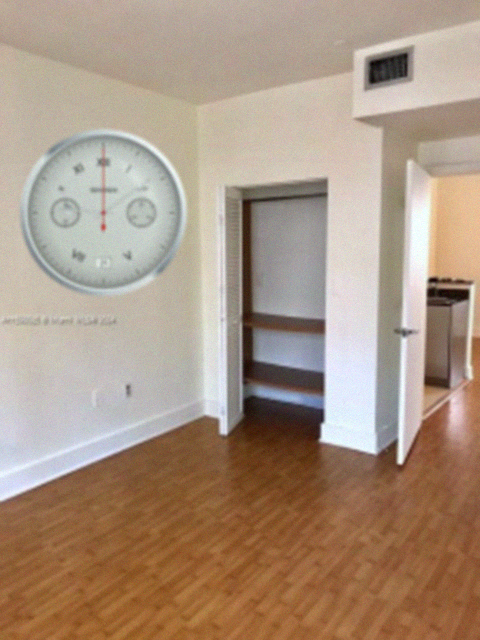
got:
9:09
